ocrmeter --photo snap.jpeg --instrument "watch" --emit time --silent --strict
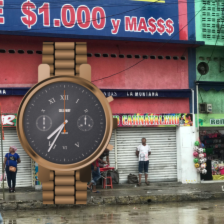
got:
7:35
